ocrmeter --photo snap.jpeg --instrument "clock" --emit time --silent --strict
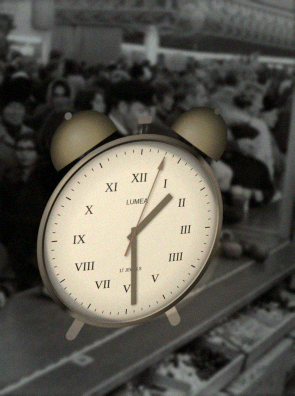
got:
1:29:03
